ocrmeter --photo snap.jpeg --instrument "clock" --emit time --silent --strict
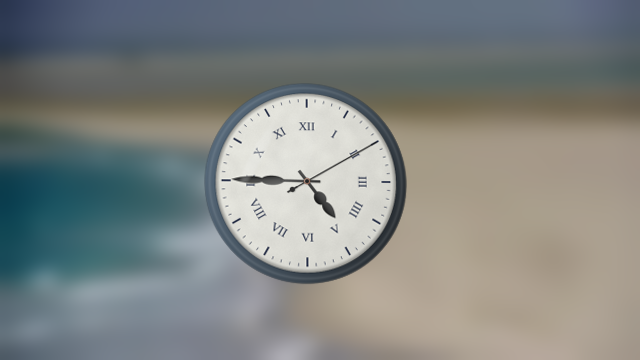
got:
4:45:10
